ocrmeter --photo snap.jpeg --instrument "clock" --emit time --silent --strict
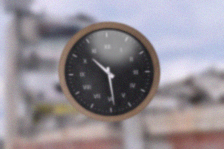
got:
10:29
